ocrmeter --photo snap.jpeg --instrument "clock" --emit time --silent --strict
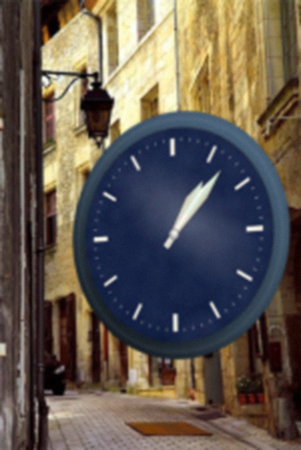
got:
1:07
